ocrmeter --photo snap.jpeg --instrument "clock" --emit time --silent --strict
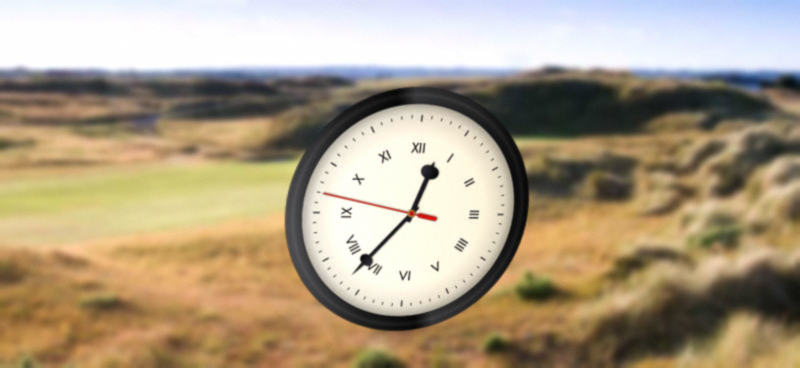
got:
12:36:47
